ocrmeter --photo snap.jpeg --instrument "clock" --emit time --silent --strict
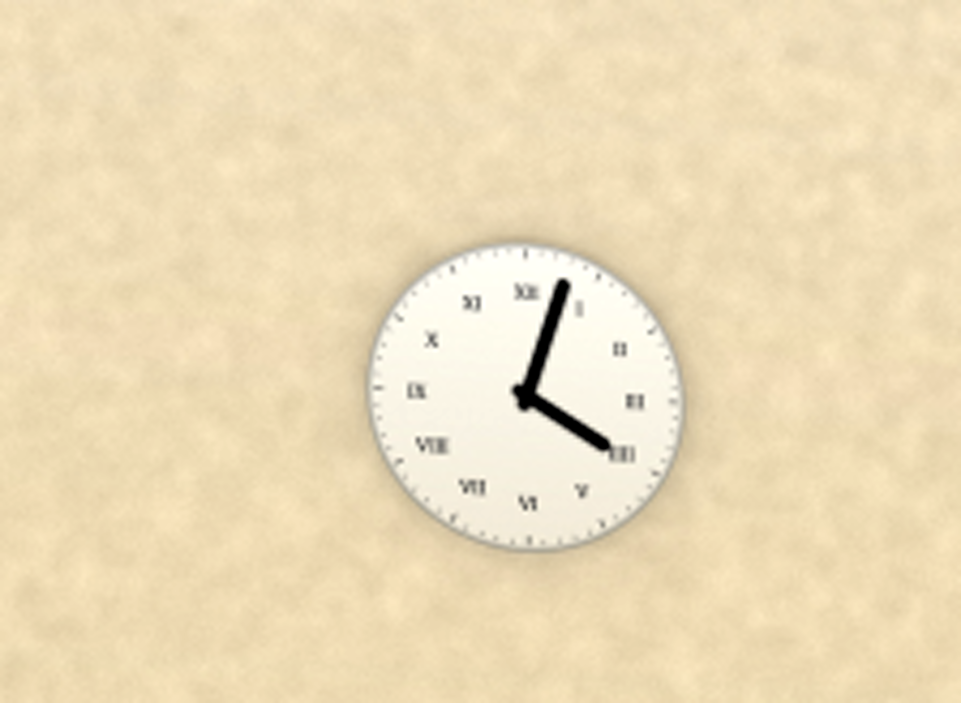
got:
4:03
